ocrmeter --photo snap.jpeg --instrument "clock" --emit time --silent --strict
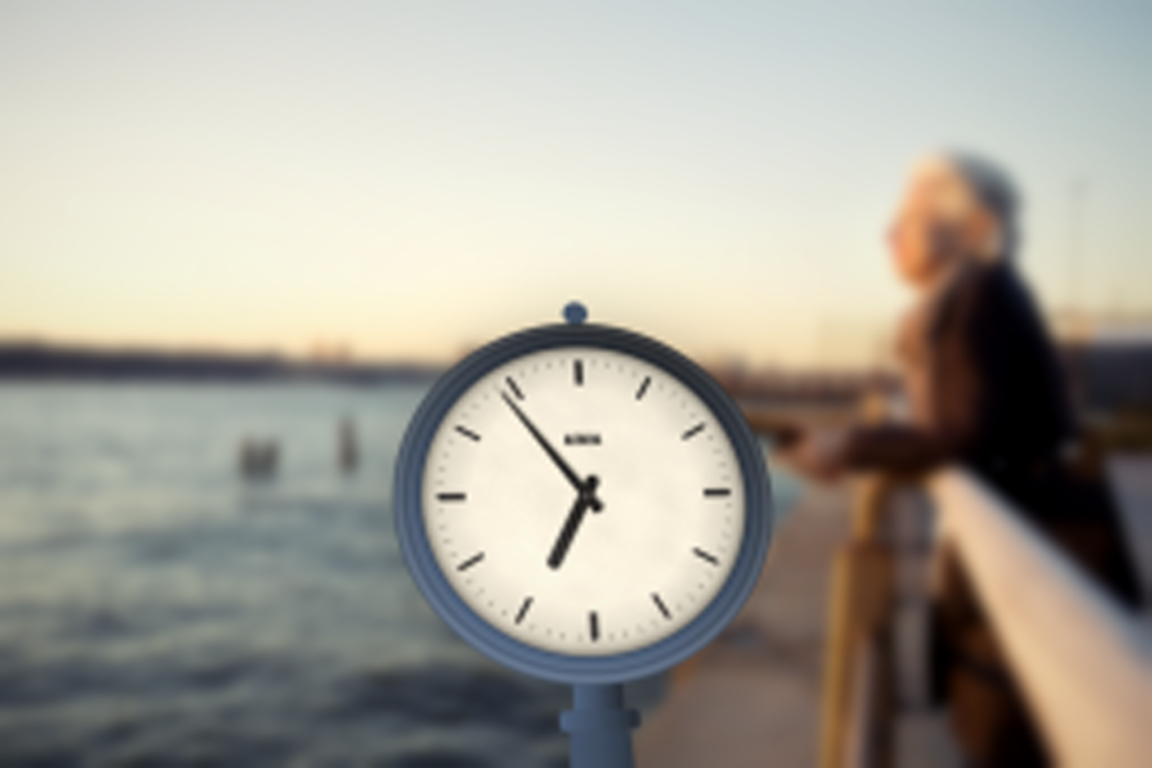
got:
6:54
